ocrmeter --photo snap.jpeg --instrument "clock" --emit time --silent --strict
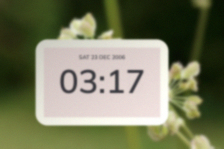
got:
3:17
